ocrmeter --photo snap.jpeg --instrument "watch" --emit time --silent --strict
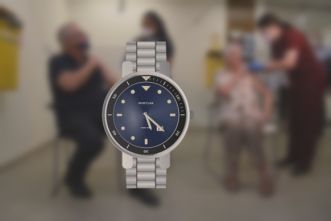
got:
5:22
